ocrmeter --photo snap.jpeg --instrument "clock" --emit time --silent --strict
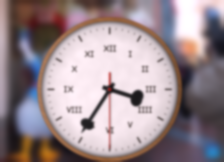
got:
3:35:30
